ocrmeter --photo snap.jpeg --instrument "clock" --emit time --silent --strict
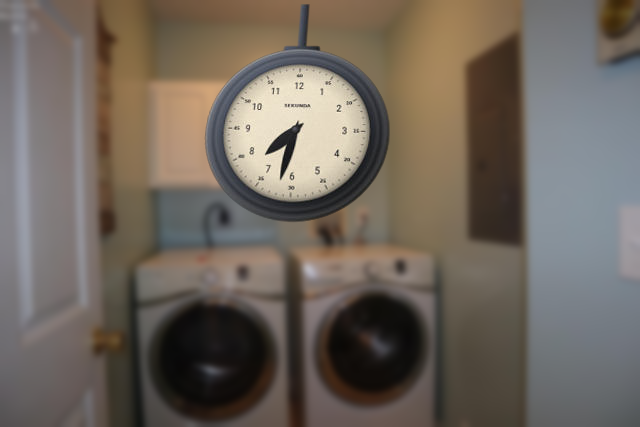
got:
7:32
